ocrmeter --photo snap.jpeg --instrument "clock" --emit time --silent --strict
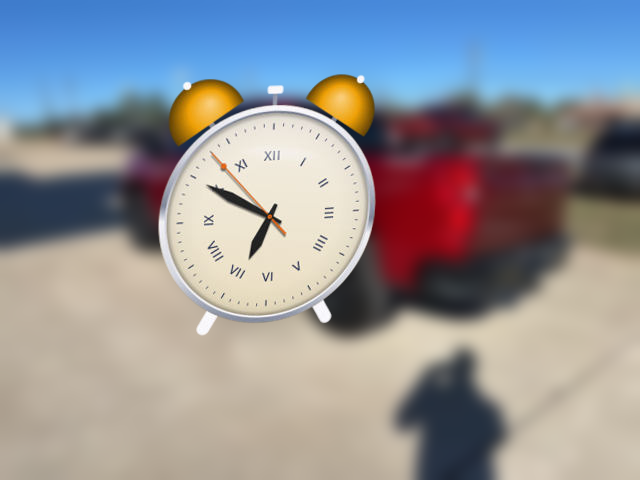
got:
6:49:53
